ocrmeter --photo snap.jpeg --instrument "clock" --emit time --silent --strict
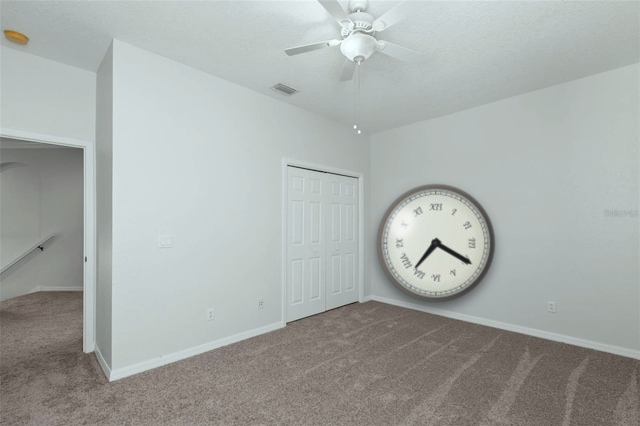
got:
7:20
